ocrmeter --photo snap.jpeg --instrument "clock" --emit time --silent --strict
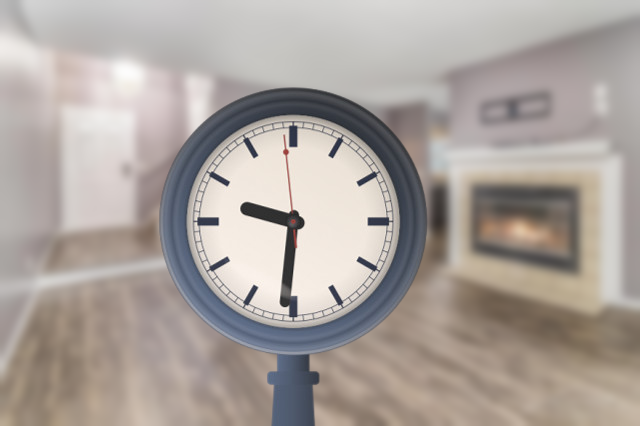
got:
9:30:59
